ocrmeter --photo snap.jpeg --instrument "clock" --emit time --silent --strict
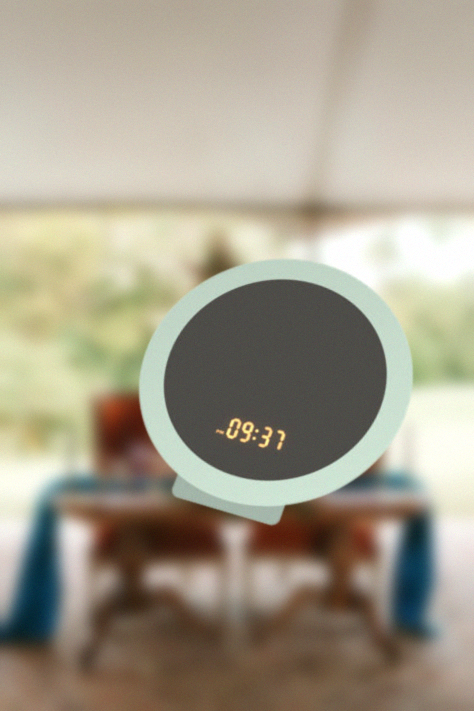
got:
9:37
